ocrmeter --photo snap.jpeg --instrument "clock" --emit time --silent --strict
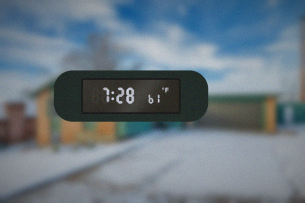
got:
7:28
